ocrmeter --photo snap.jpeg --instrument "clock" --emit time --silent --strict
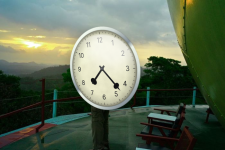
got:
7:23
